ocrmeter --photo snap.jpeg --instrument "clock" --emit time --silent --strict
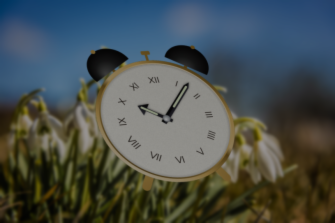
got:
10:07
